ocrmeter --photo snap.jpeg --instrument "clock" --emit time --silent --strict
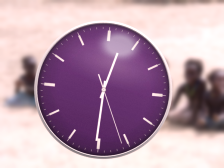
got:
12:30:26
